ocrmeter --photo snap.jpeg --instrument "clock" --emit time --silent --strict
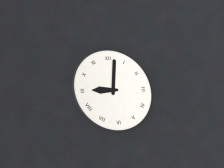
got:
9:02
